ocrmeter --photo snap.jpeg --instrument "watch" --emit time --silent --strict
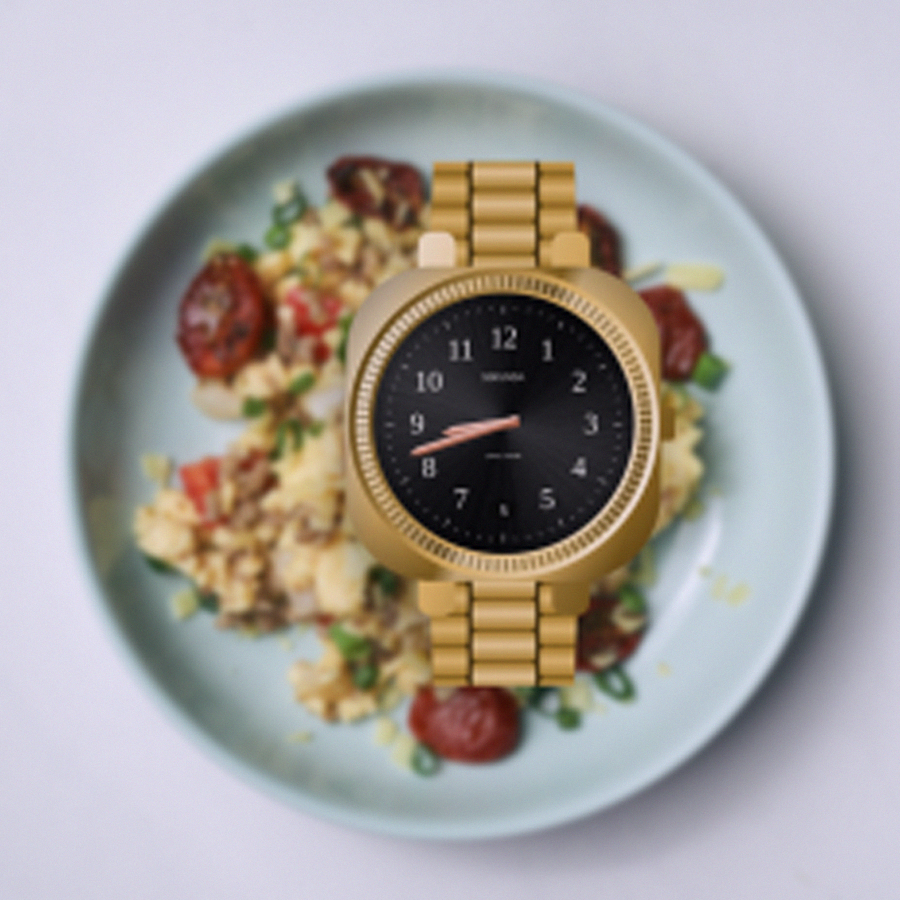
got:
8:42
